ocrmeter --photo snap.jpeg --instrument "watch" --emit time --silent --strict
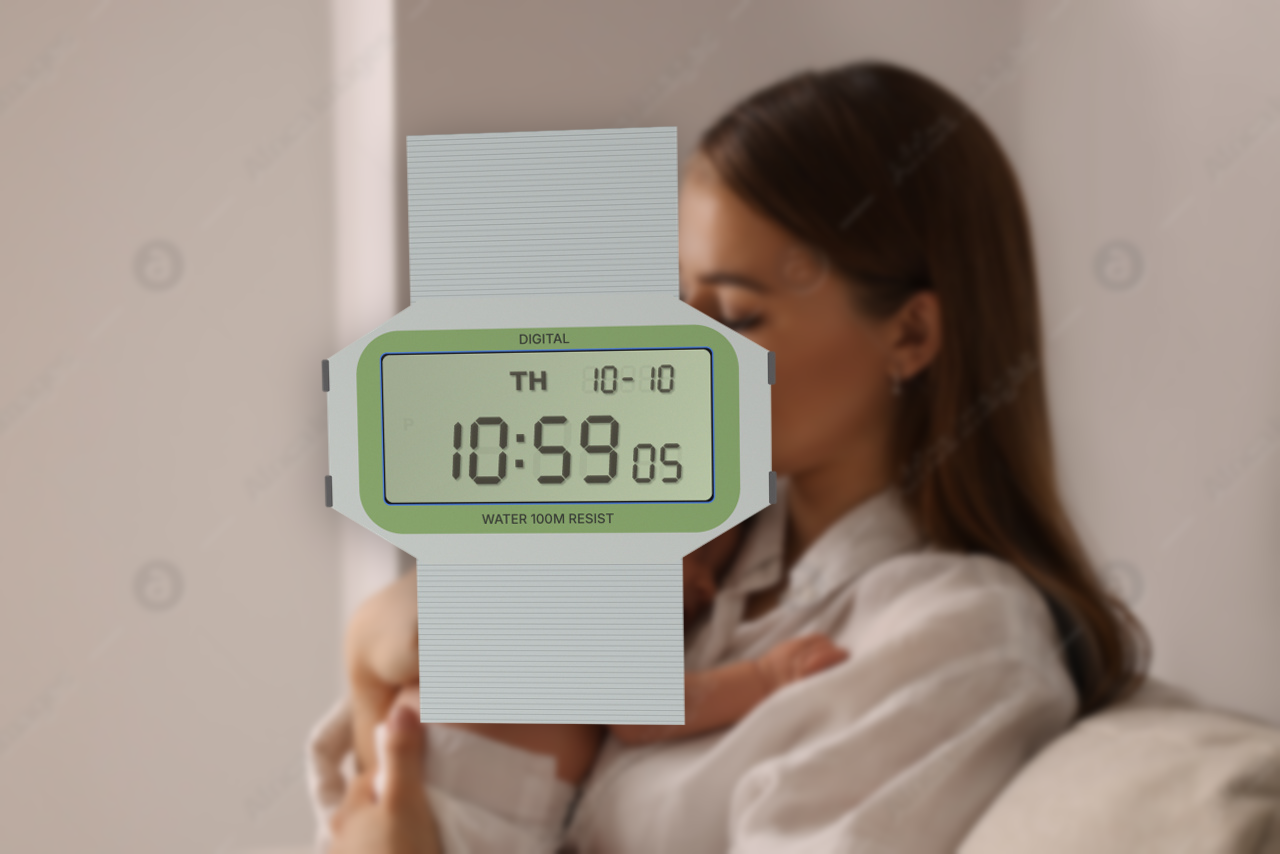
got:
10:59:05
